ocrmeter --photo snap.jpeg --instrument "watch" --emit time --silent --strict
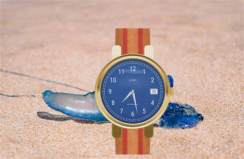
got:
7:28
